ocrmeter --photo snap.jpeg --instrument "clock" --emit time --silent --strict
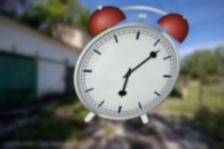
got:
6:07
